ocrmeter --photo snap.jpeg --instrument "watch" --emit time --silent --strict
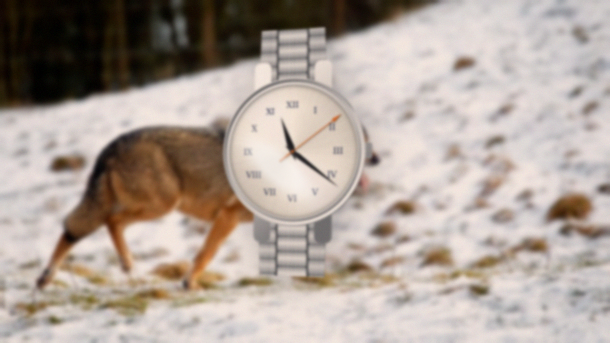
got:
11:21:09
